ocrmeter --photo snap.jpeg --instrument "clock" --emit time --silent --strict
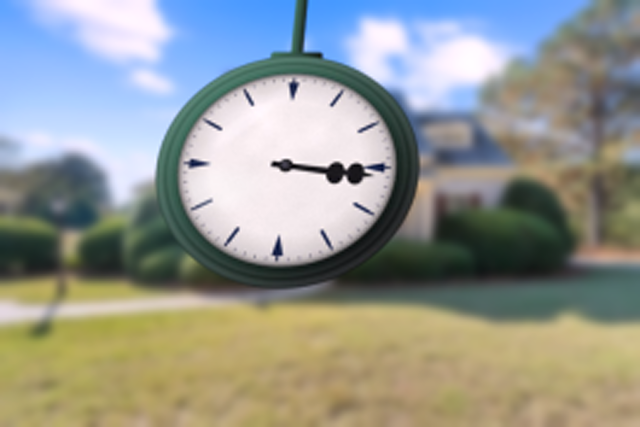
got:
3:16
